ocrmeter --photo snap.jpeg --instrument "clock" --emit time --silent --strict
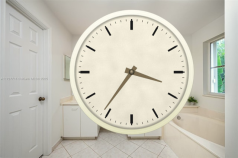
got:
3:36
